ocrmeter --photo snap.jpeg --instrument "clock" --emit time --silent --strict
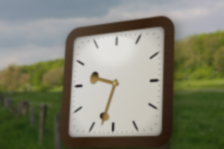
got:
9:33
